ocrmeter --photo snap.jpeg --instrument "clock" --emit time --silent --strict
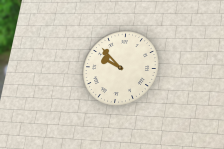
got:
9:52
